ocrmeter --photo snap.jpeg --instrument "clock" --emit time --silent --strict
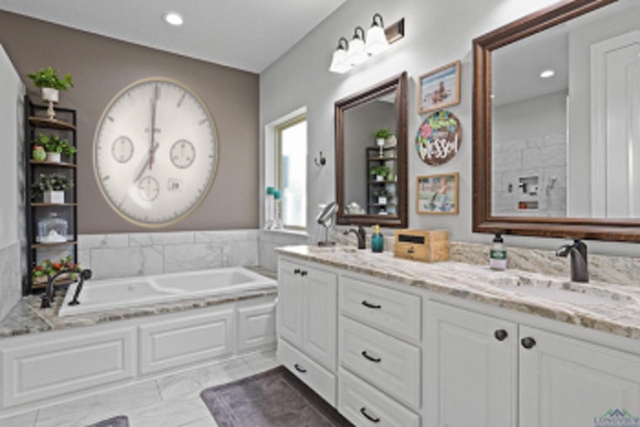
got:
6:59
